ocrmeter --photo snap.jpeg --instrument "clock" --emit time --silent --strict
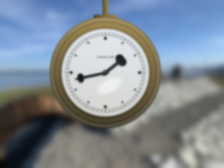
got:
1:43
